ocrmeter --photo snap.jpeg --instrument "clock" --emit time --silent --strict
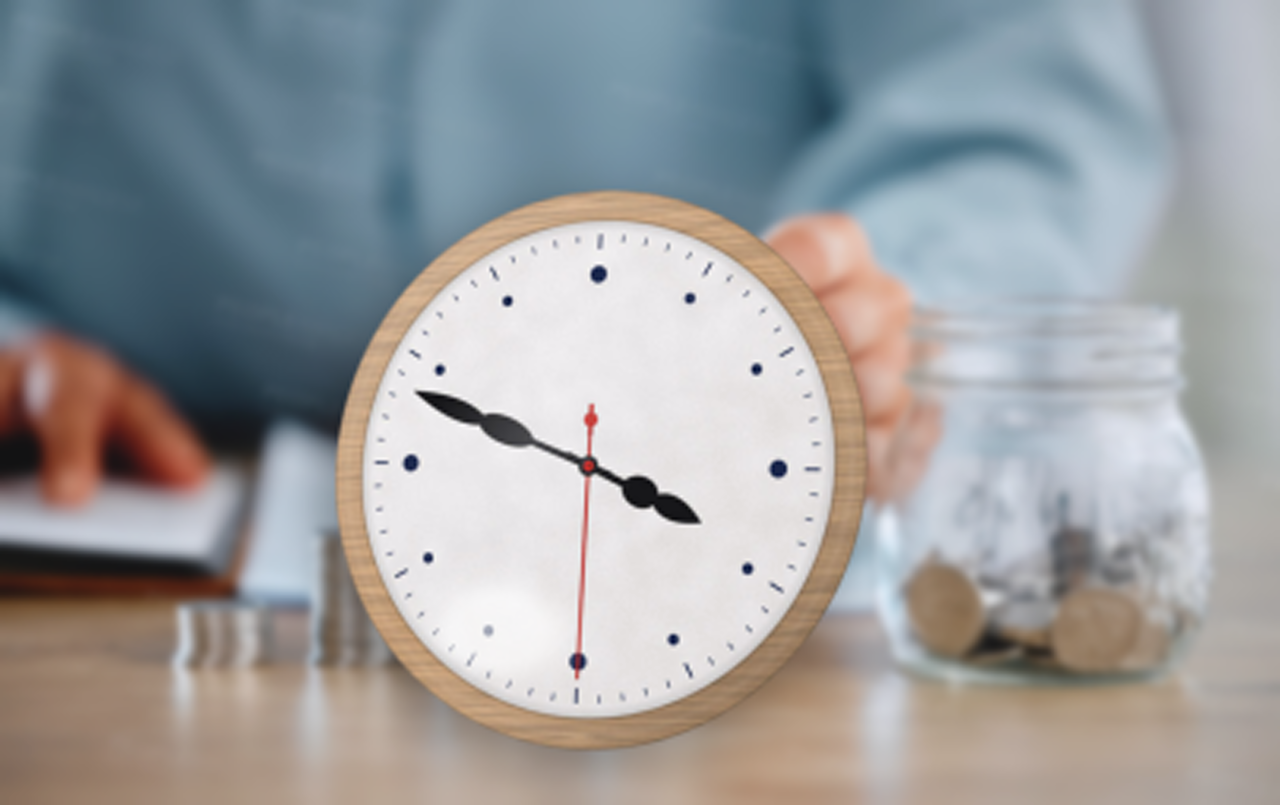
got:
3:48:30
